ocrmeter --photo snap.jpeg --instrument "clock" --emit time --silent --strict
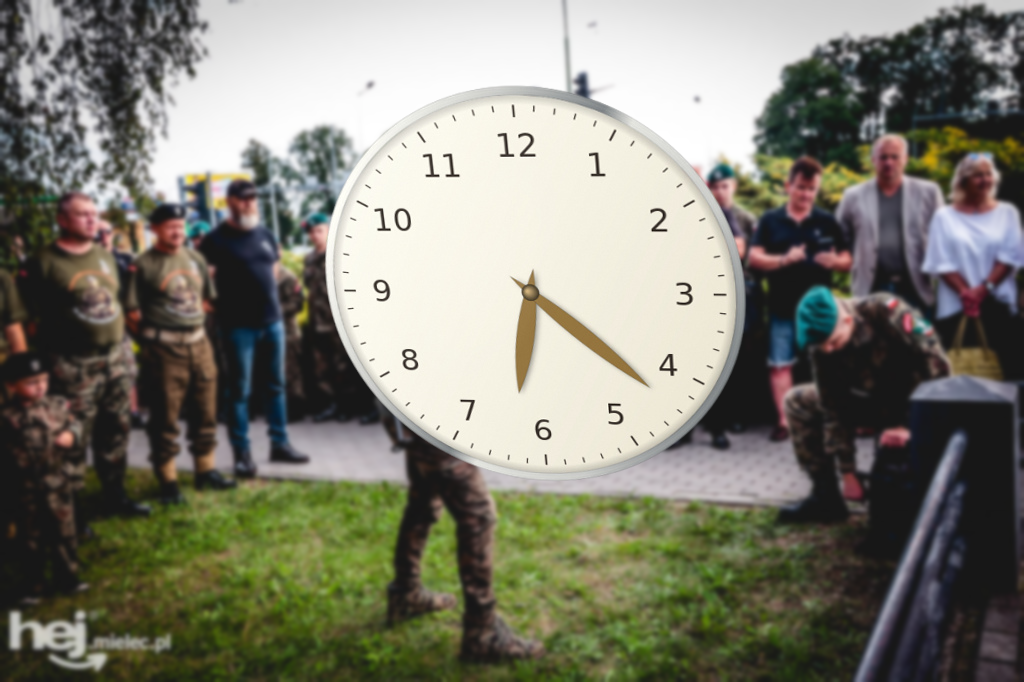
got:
6:22
